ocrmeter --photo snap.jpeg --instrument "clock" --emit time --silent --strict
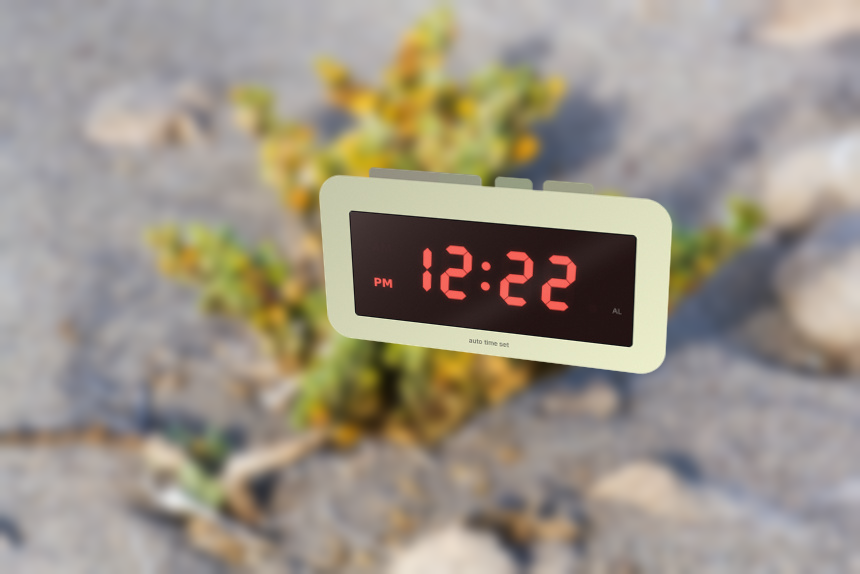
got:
12:22
